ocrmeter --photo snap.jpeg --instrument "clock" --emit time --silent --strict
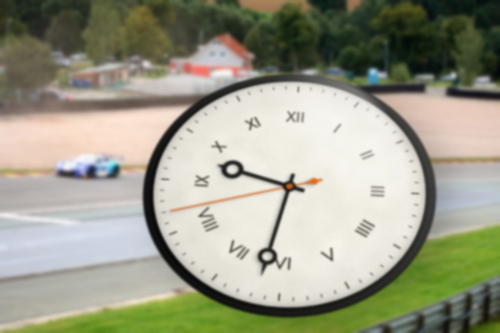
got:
9:31:42
